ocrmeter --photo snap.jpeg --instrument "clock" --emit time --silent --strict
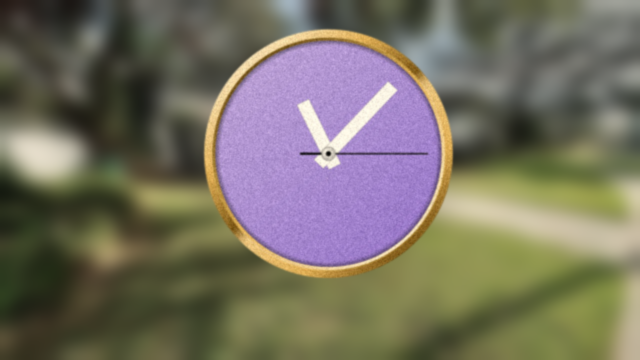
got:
11:07:15
